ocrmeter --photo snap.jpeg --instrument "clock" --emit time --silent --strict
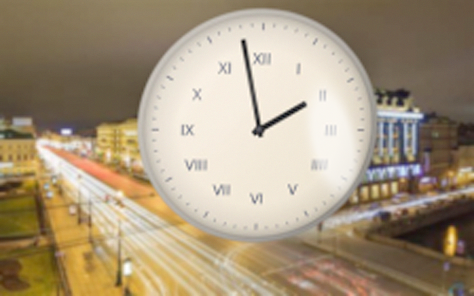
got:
1:58
